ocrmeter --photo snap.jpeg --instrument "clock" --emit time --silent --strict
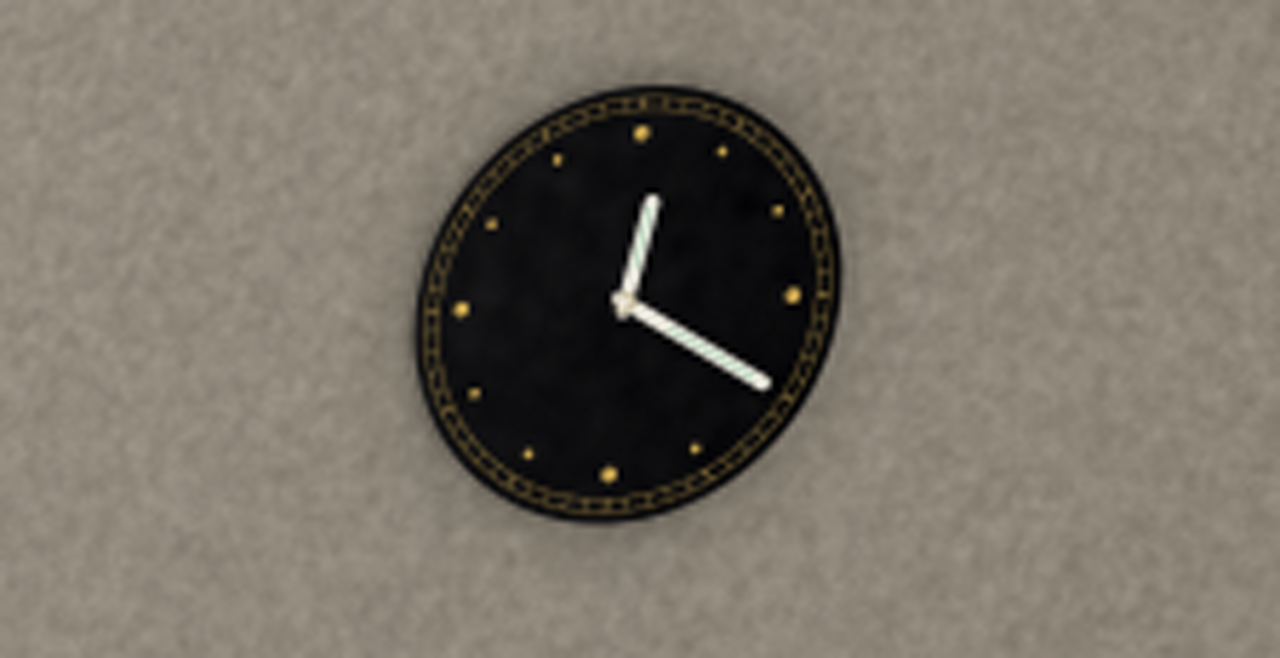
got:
12:20
